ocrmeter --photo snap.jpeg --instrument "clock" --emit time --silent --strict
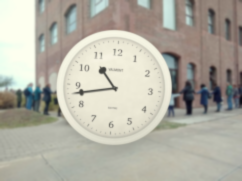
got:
10:43
